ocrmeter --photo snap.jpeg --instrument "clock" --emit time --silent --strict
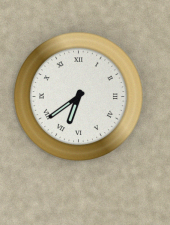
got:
6:39
